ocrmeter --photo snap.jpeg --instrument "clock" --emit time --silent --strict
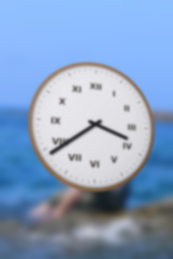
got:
3:39
